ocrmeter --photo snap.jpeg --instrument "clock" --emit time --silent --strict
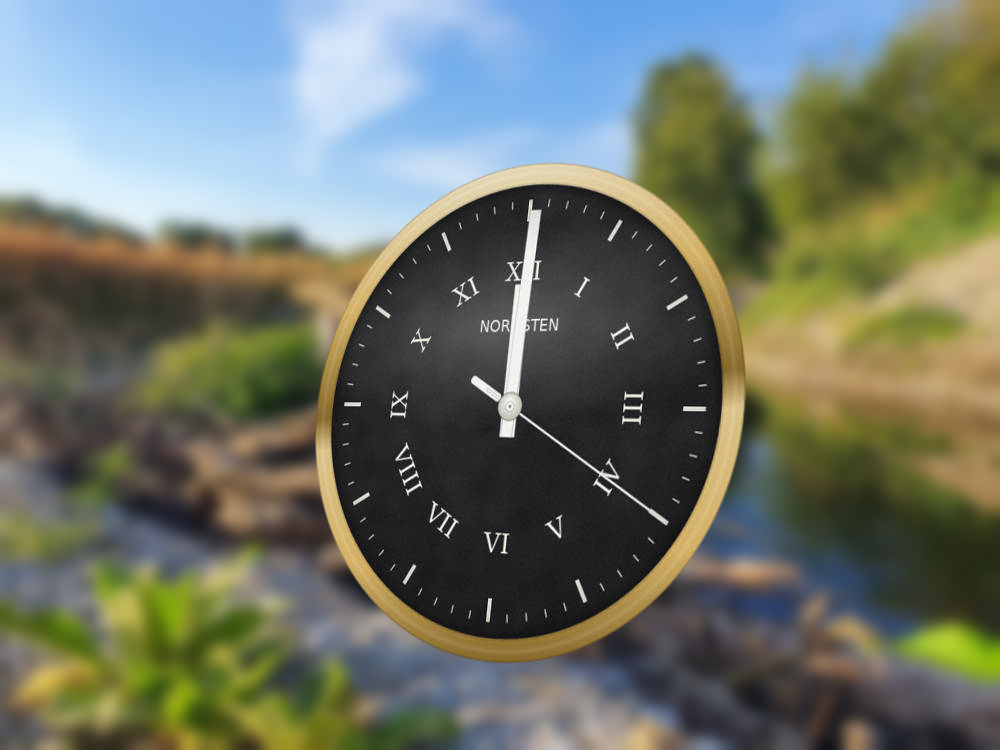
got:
12:00:20
